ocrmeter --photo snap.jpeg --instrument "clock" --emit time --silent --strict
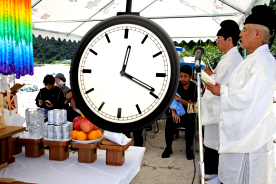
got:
12:19
